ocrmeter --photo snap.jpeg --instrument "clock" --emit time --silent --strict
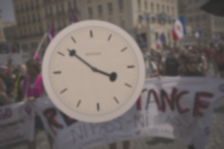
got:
3:52
